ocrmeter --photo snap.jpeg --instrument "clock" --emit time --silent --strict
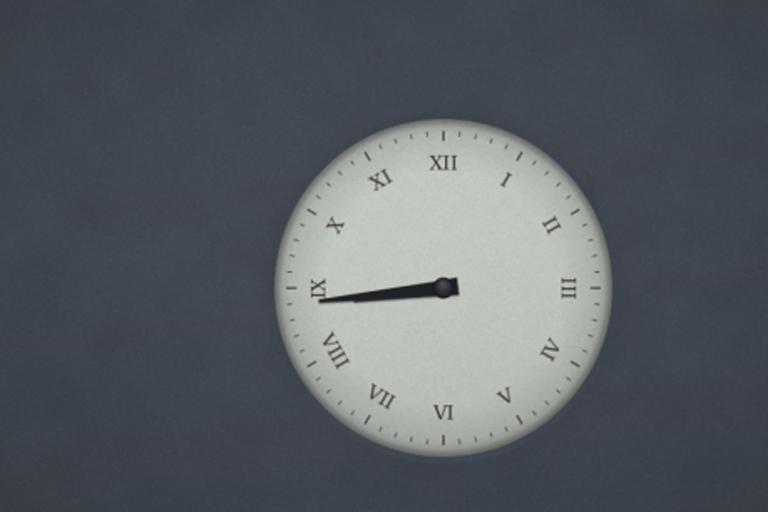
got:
8:44
